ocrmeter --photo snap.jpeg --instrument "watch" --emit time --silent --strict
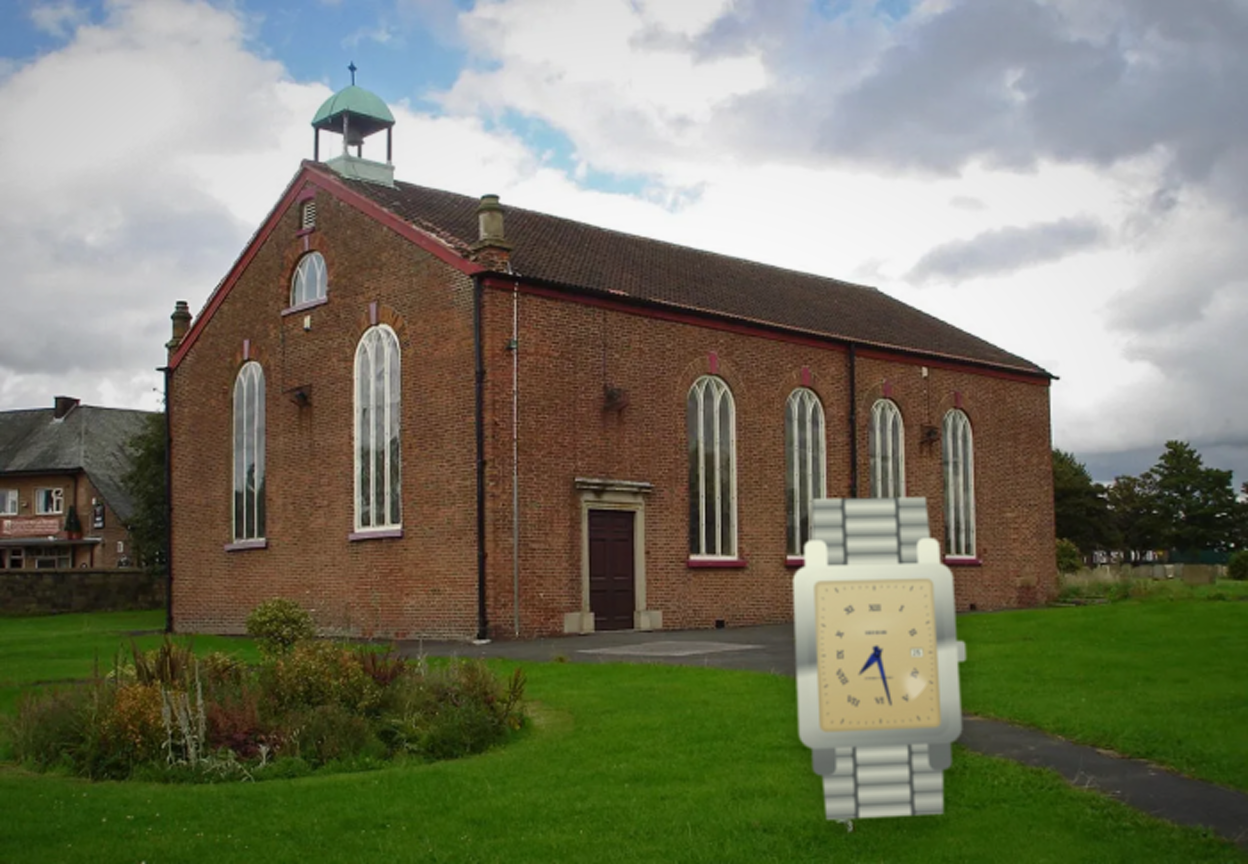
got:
7:28
